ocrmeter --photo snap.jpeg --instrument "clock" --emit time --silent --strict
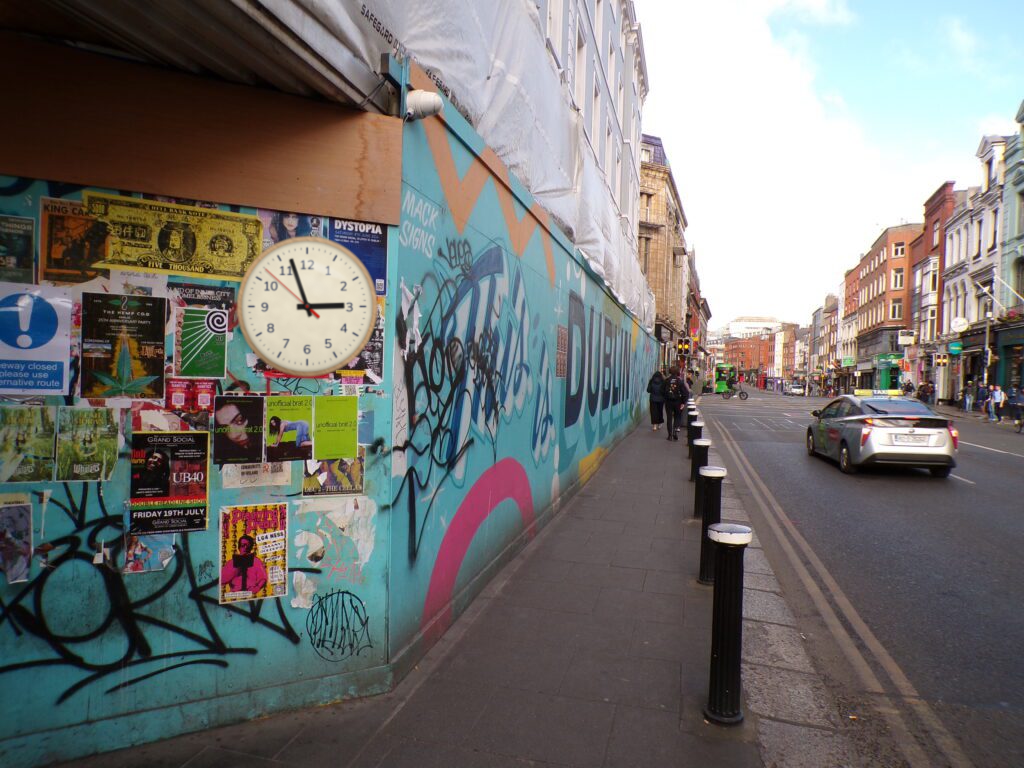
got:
2:56:52
